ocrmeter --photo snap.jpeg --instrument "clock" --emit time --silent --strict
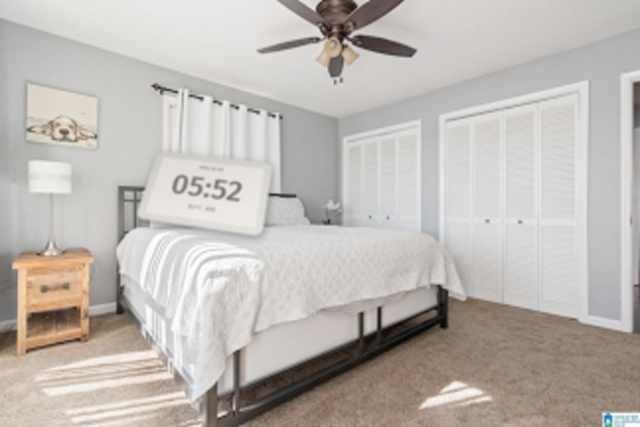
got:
5:52
